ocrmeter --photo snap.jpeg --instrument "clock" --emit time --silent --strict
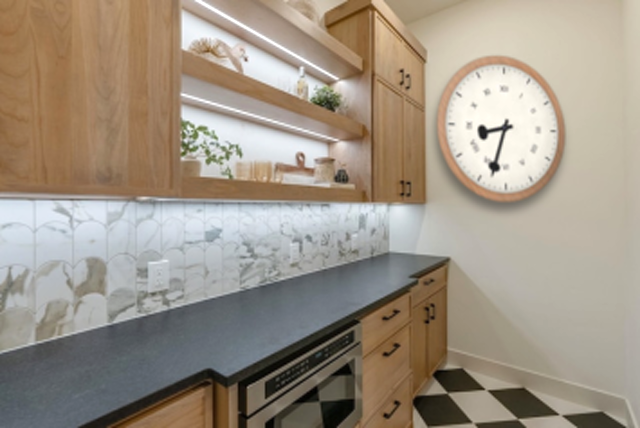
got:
8:33
